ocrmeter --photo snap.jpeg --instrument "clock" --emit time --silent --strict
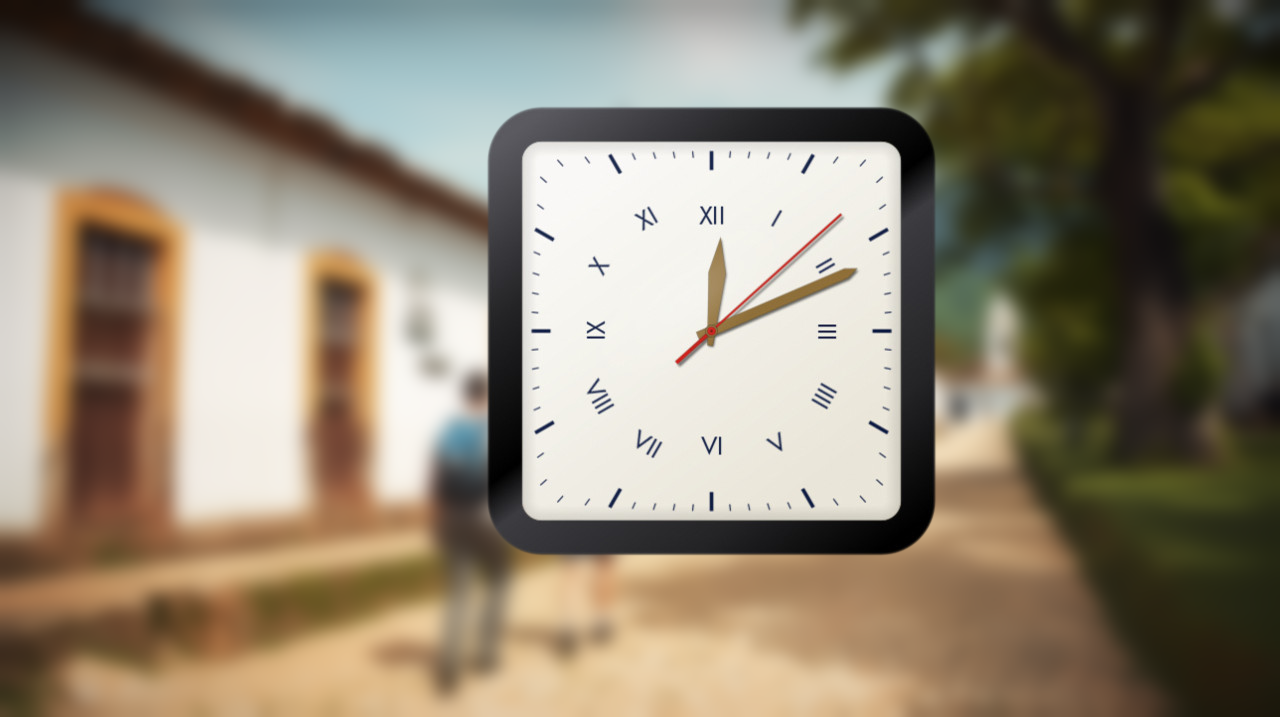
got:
12:11:08
